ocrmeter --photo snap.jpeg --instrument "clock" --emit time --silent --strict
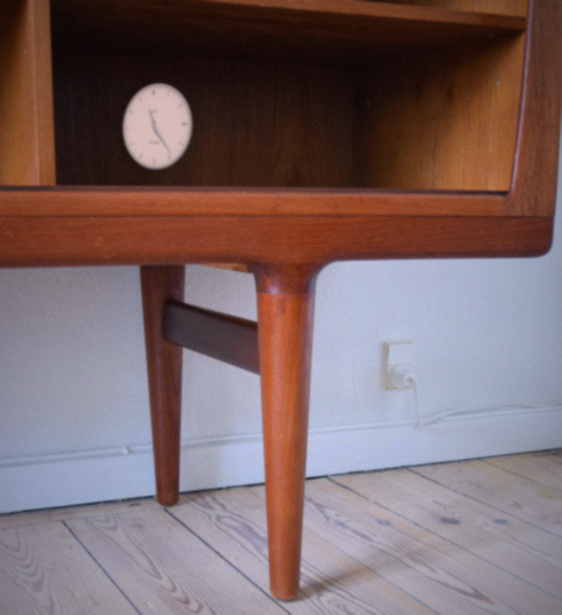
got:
11:24
